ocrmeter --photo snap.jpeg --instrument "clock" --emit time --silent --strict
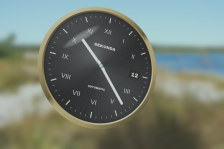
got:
10:23
